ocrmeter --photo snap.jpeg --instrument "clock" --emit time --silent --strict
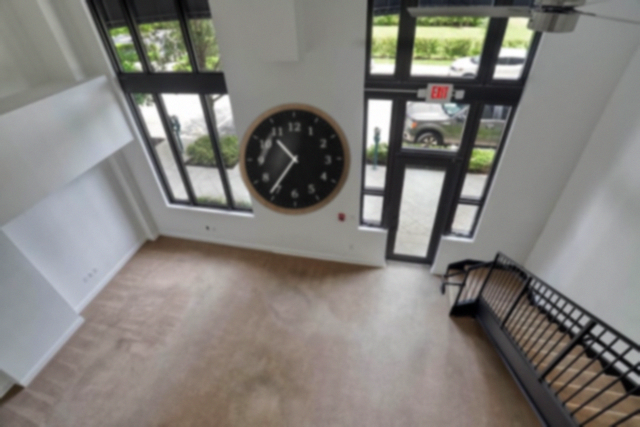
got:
10:36
